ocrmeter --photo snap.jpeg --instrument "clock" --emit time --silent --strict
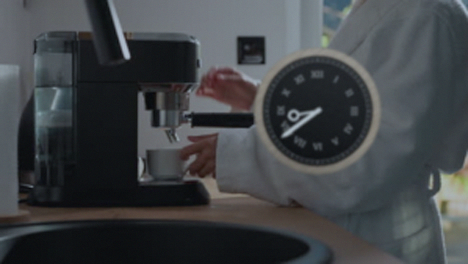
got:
8:39
